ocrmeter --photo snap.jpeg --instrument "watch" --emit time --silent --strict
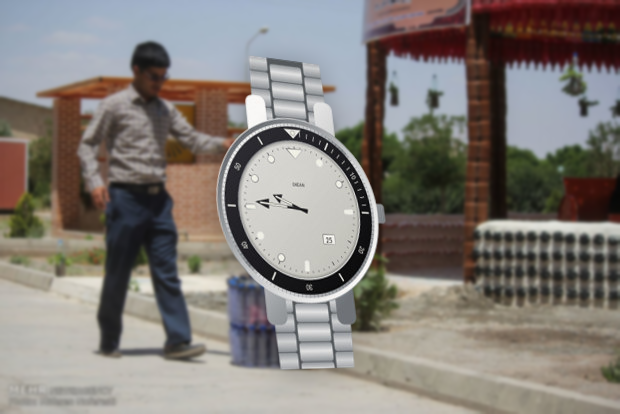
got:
9:46
